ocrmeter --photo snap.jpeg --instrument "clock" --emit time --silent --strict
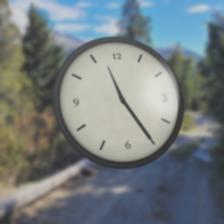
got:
11:25
